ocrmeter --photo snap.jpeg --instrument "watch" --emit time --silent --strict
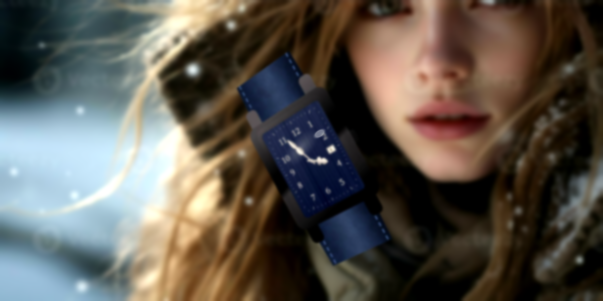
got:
3:56
